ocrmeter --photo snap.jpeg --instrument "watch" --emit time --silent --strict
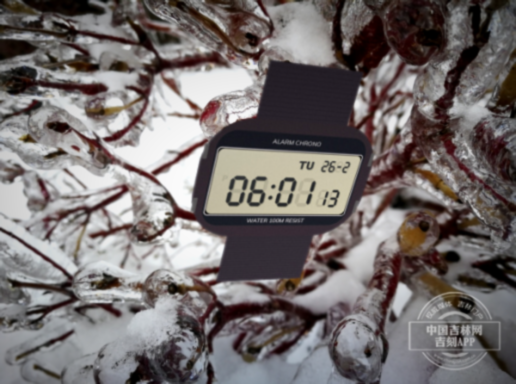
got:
6:01:13
